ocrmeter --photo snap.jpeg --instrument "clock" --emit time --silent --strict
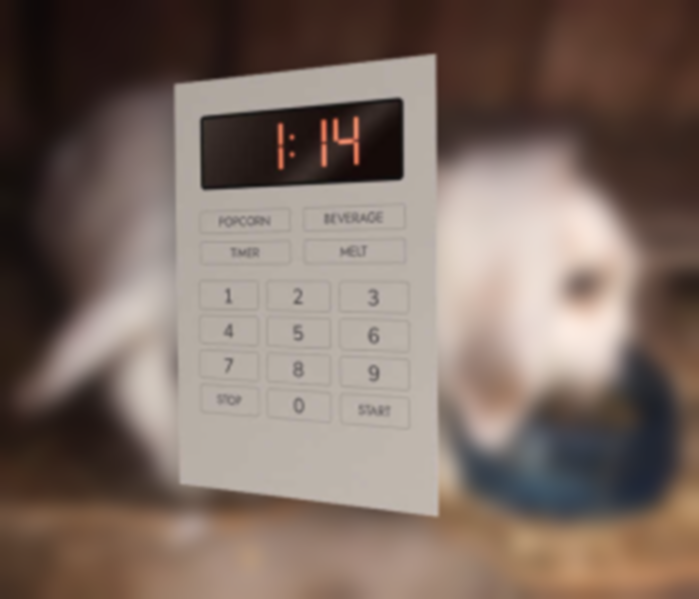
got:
1:14
